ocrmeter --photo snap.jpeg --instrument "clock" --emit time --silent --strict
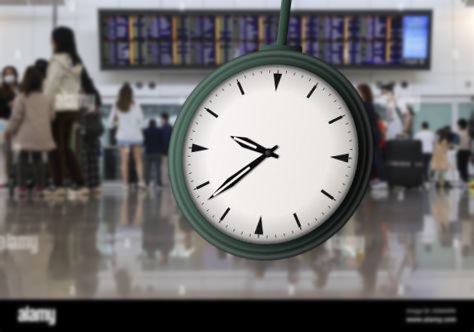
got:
9:38
